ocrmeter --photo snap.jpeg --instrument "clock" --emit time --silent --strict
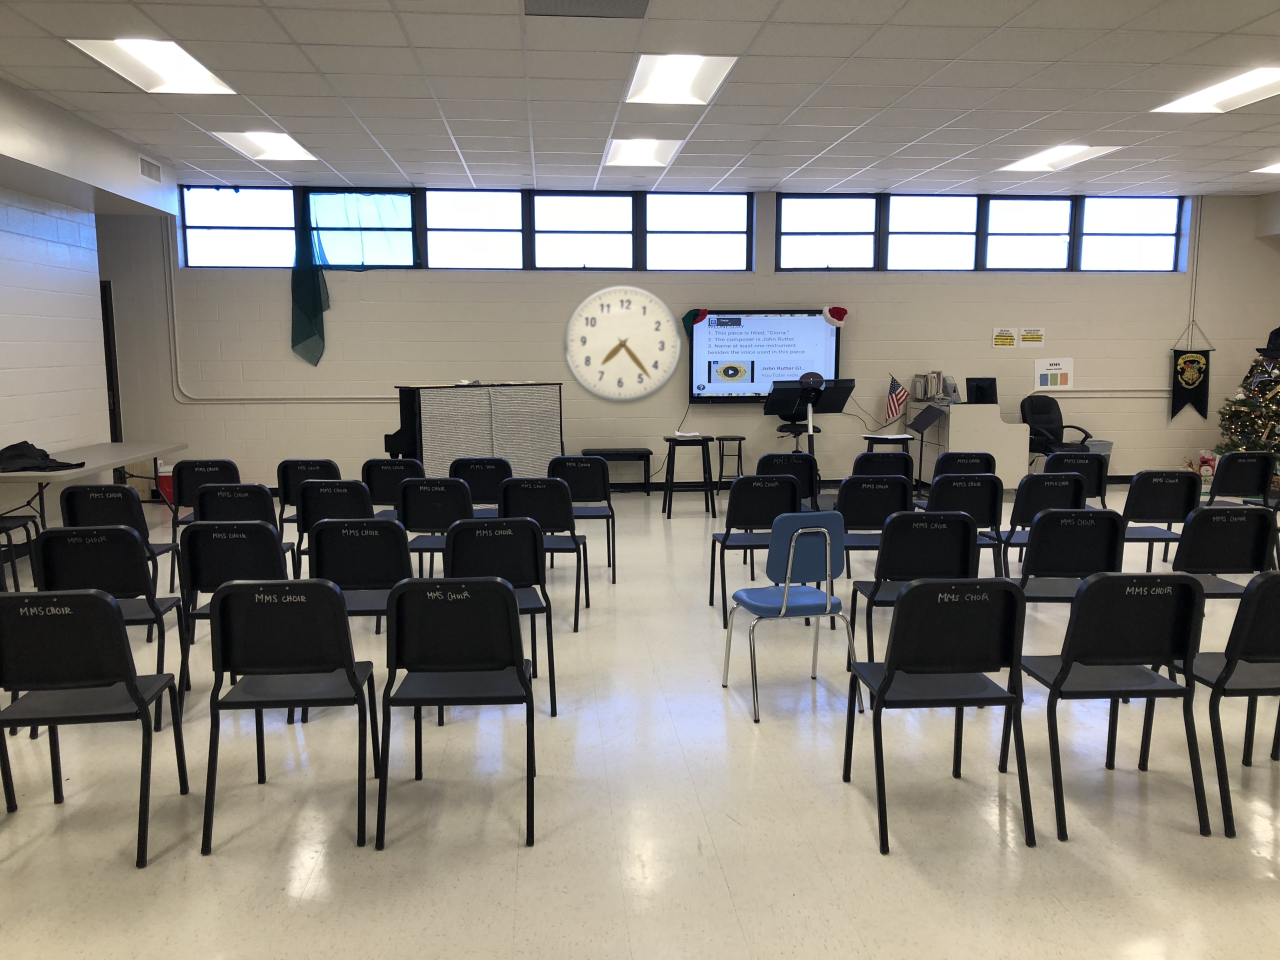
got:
7:23
